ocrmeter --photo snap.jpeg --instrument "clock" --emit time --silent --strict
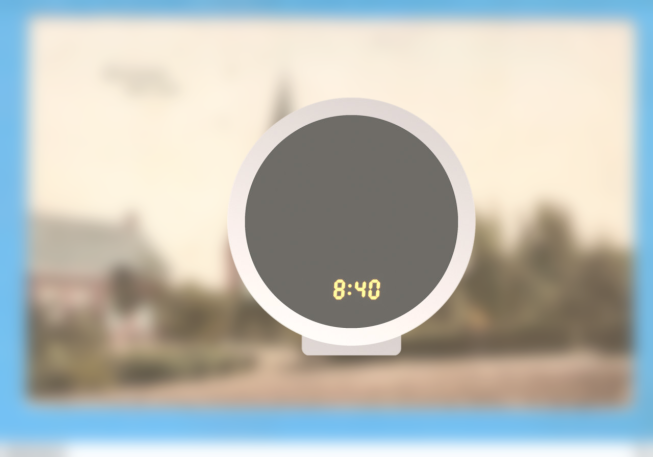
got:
8:40
